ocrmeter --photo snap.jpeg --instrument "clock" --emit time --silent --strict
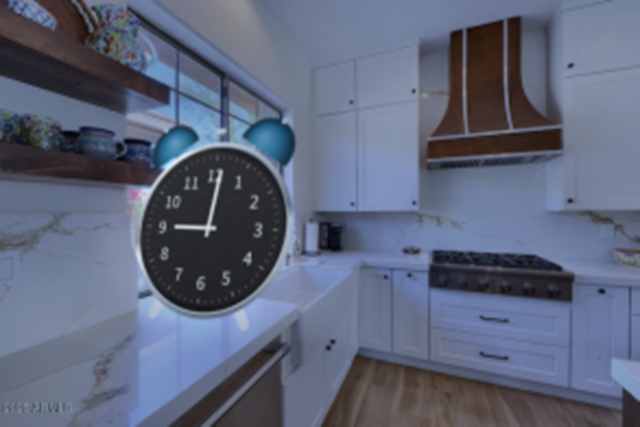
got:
9:01
